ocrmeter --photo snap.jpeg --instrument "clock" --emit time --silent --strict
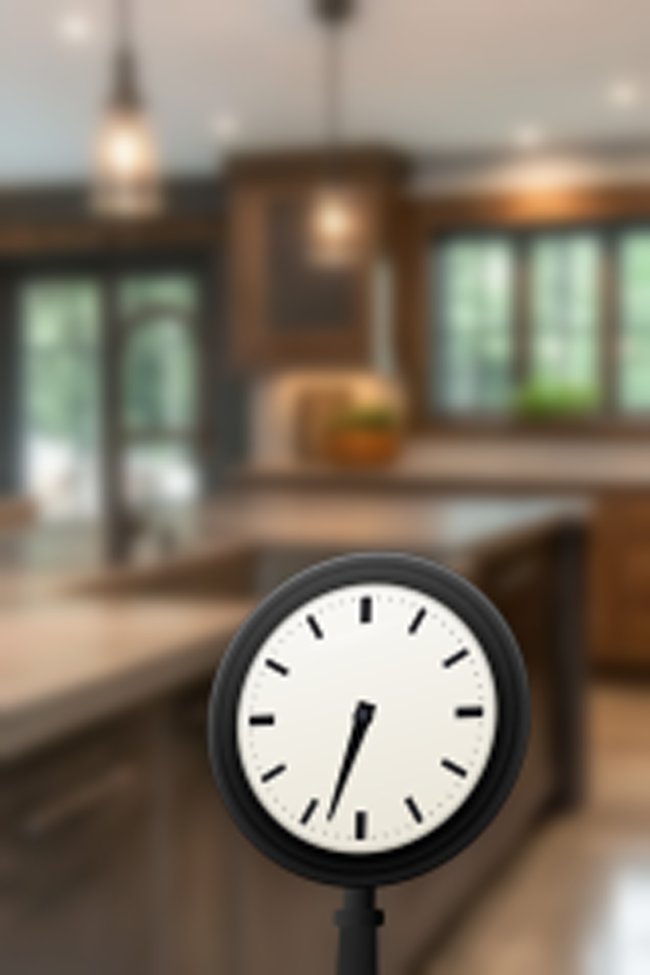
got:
6:33
